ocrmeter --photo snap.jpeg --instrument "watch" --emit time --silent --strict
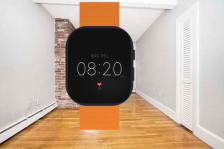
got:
8:20
